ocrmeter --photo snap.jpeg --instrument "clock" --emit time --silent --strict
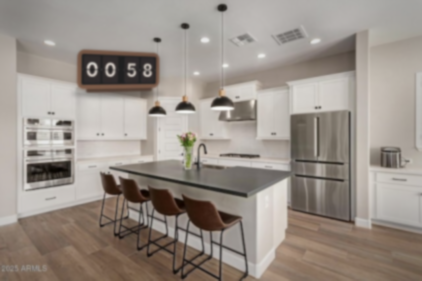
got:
0:58
